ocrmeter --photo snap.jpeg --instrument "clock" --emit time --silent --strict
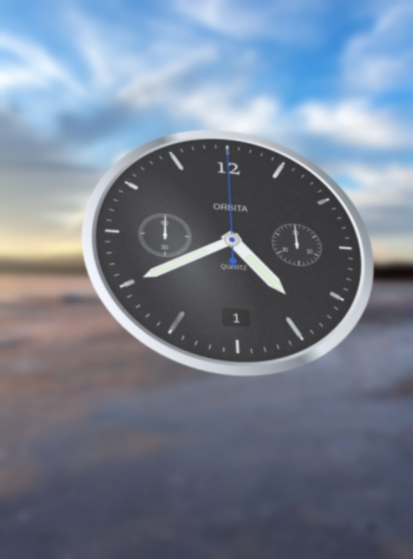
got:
4:40
